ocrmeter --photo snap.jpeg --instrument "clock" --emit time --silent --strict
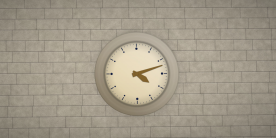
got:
4:12
